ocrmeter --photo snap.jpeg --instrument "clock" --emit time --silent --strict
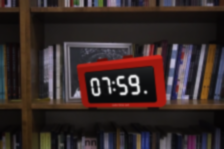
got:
7:59
